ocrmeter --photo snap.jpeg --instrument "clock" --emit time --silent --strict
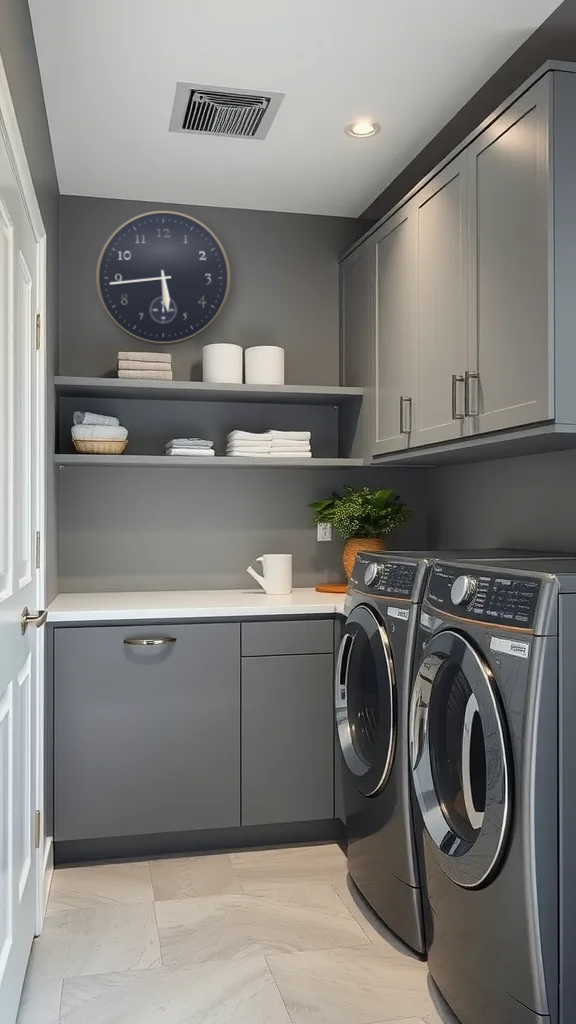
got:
5:44
